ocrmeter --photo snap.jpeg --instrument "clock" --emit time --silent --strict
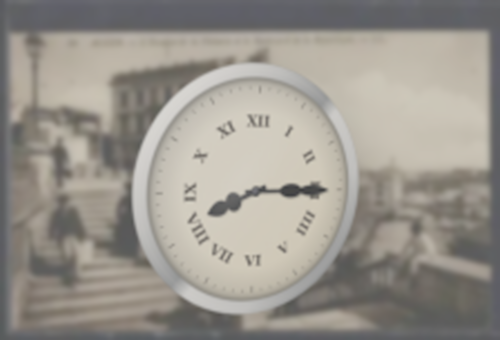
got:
8:15
